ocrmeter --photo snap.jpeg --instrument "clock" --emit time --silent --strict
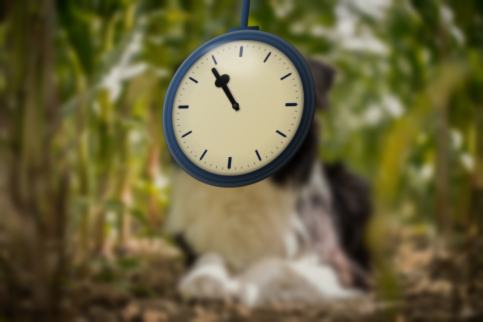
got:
10:54
